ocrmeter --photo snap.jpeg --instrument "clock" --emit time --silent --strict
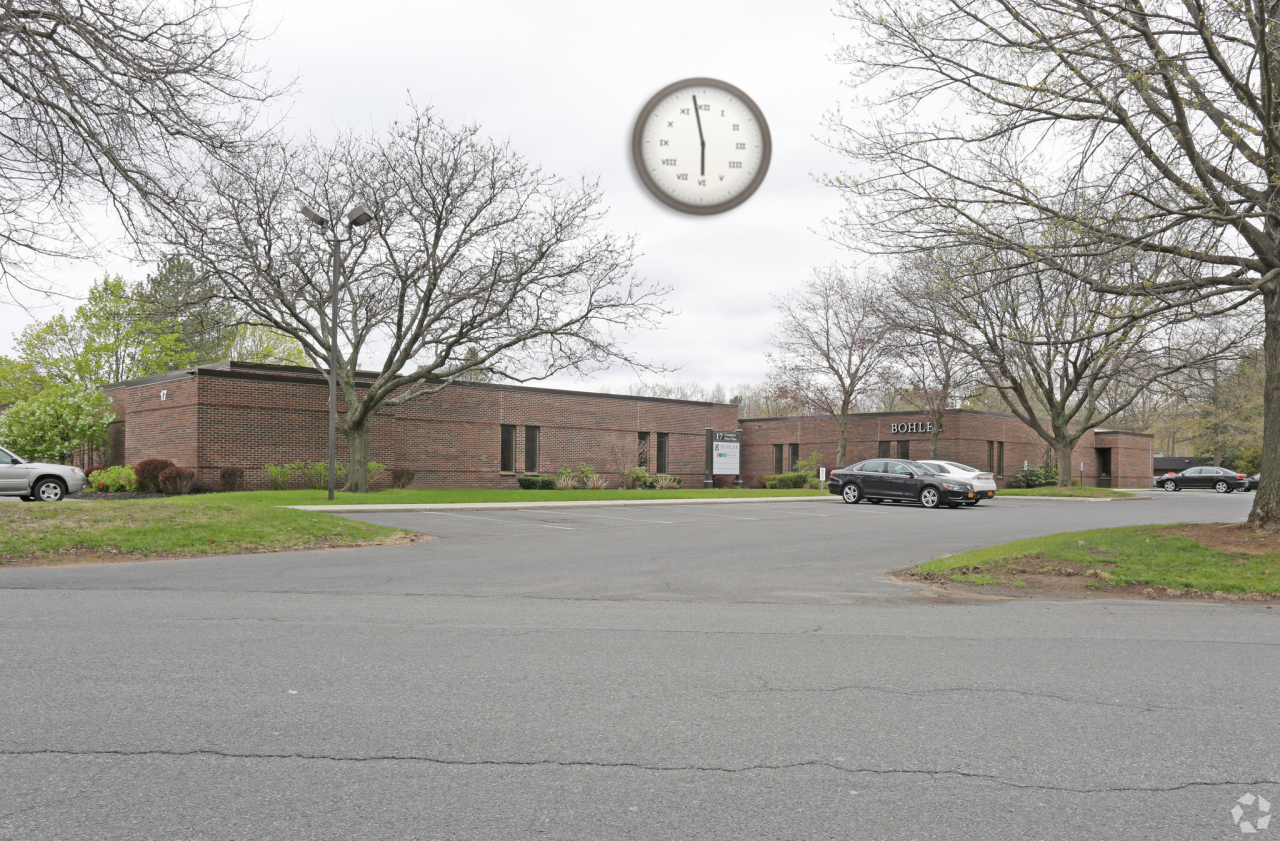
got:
5:58
